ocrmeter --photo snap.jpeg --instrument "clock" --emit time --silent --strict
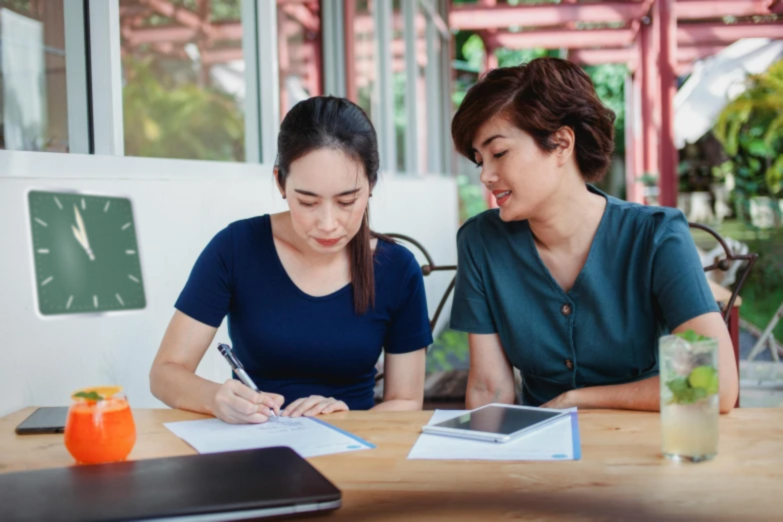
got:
10:58
